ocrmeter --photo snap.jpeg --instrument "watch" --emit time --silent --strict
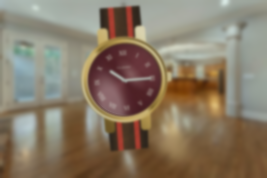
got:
10:15
